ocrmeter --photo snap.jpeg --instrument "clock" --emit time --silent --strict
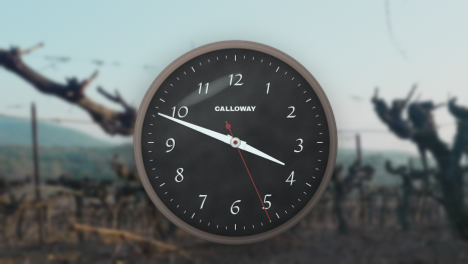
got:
3:48:26
